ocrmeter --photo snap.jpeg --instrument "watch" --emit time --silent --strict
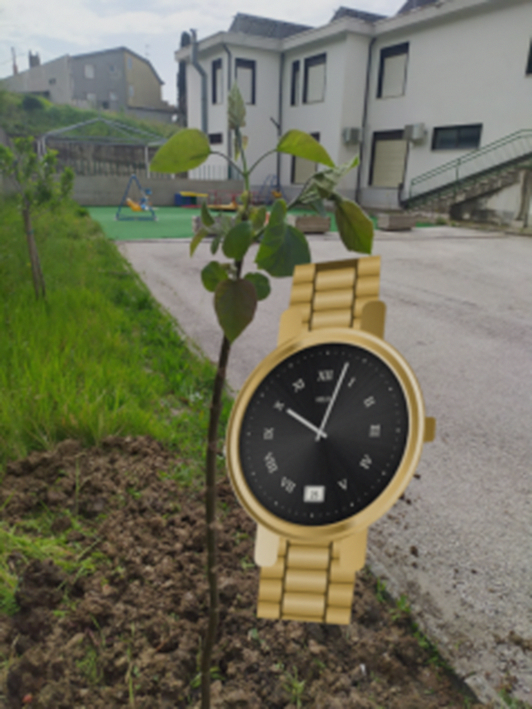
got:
10:03
